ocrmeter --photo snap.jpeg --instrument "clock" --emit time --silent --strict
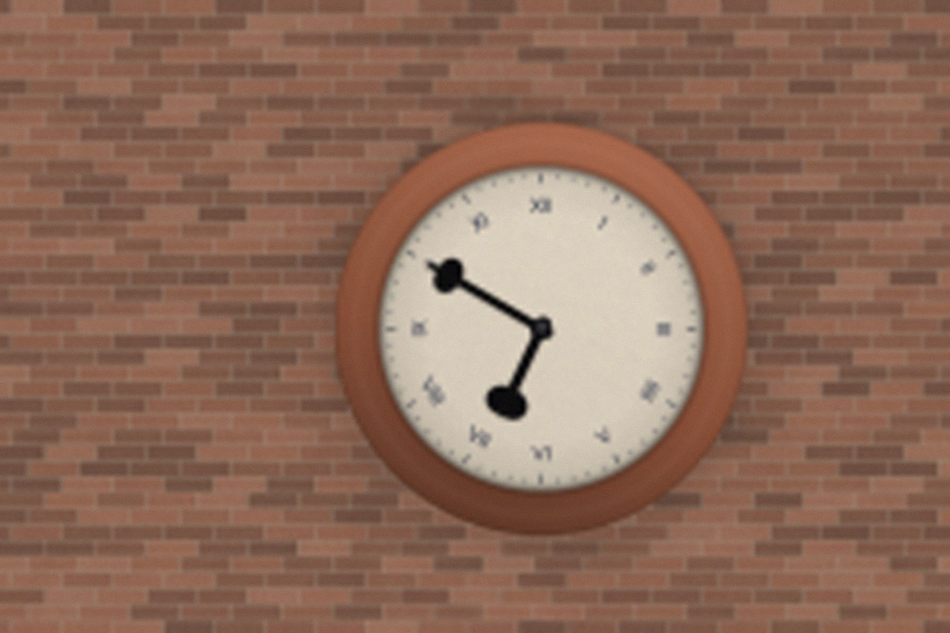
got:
6:50
